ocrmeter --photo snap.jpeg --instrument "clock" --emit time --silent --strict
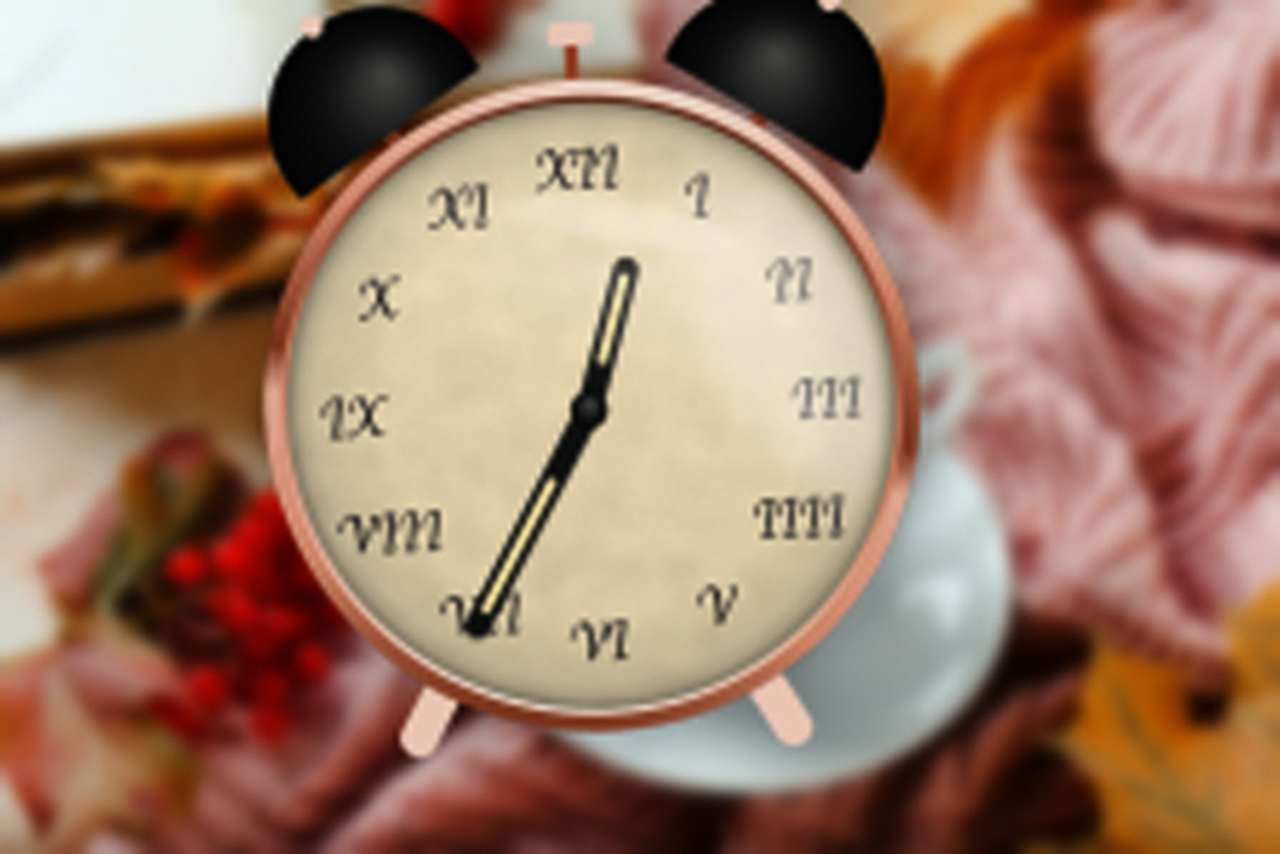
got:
12:35
